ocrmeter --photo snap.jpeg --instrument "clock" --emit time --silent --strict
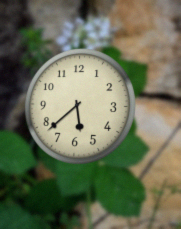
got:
5:38
